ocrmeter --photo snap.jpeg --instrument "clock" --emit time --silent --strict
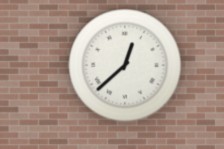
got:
12:38
